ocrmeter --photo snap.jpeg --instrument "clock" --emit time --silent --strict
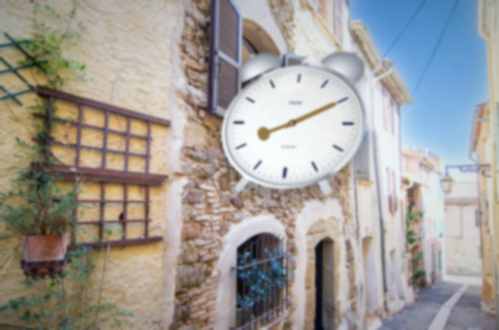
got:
8:10
